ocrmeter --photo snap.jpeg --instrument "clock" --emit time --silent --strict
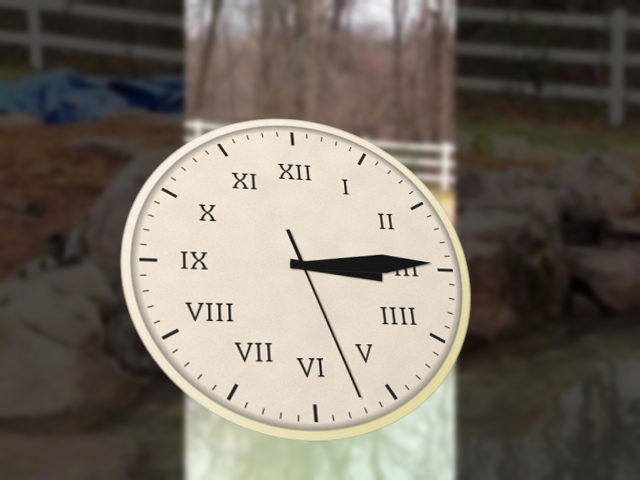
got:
3:14:27
